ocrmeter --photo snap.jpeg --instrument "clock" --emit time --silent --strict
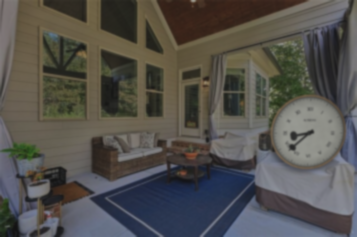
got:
8:38
